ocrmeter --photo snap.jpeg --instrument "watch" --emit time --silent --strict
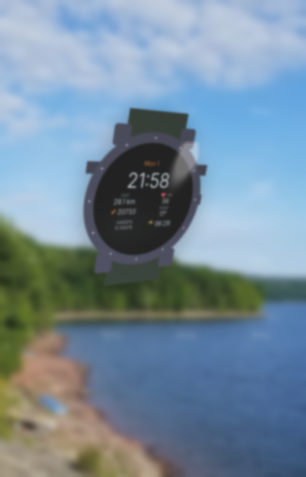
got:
21:58
